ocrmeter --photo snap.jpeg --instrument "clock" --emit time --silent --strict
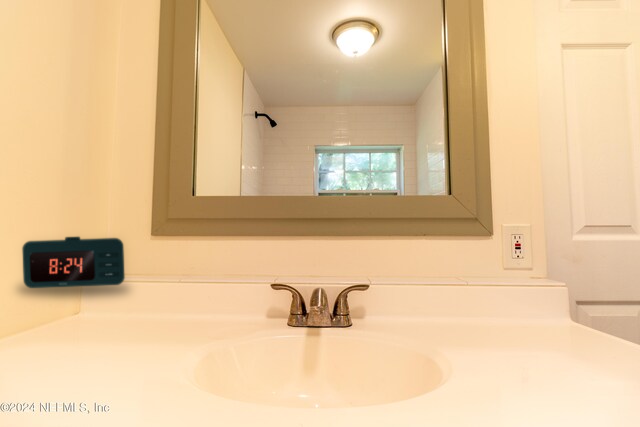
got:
8:24
